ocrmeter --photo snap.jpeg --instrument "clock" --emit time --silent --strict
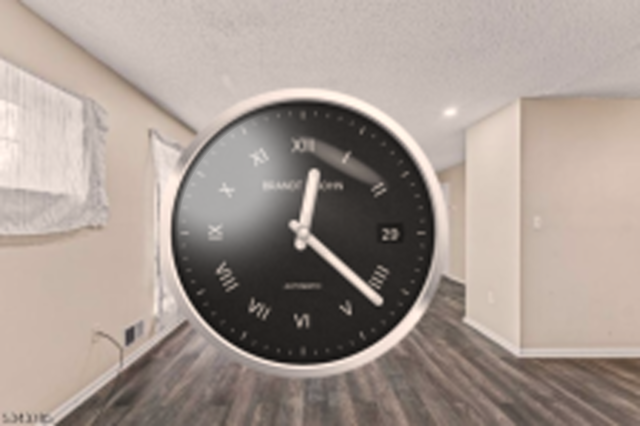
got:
12:22
